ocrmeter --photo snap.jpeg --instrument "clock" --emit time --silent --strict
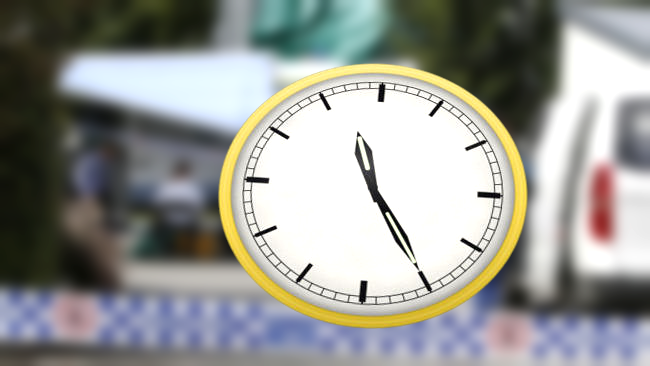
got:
11:25
